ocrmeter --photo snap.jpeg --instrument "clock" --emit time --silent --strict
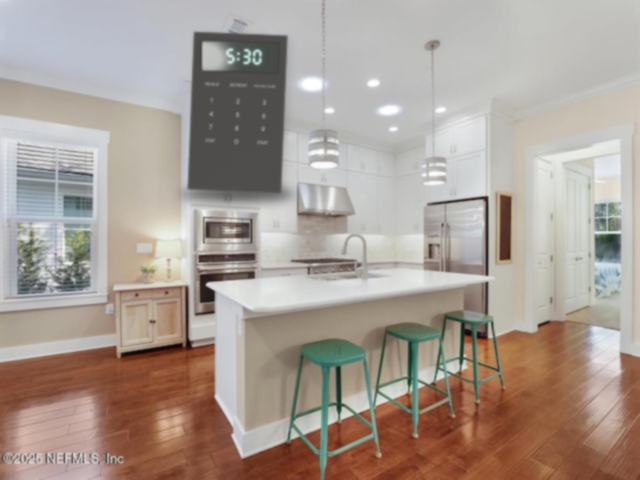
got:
5:30
